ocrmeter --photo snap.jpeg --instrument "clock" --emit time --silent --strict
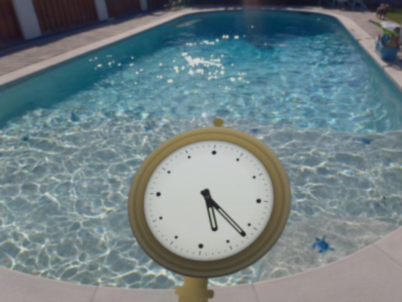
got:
5:22
